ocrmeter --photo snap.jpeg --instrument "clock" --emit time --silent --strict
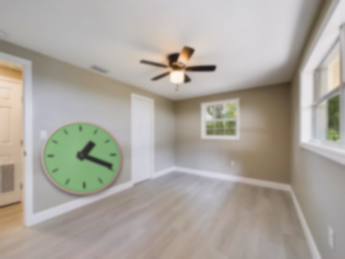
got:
1:19
